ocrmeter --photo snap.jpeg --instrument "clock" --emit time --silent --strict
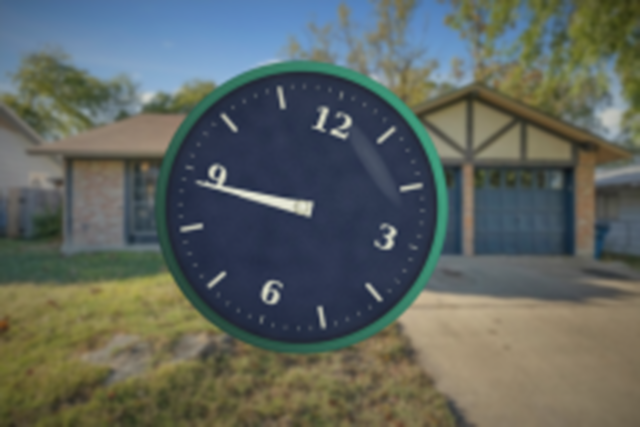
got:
8:44
